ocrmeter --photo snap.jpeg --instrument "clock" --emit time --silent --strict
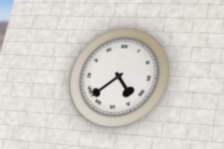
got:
4:38
